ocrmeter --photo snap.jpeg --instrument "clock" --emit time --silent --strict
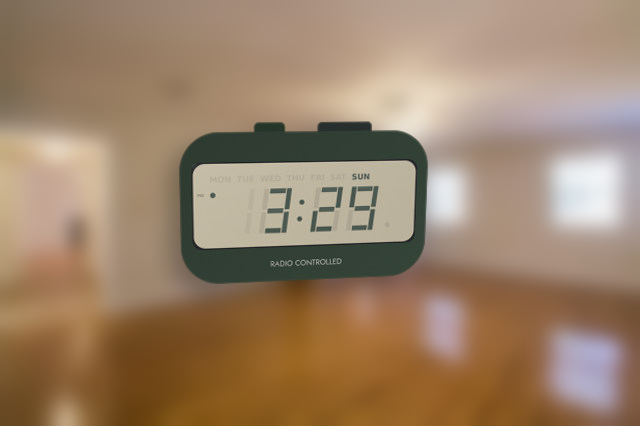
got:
3:29
